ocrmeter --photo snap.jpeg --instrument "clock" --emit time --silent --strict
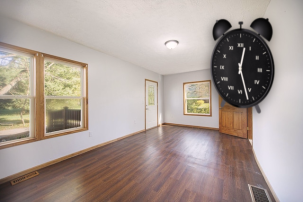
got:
12:27
